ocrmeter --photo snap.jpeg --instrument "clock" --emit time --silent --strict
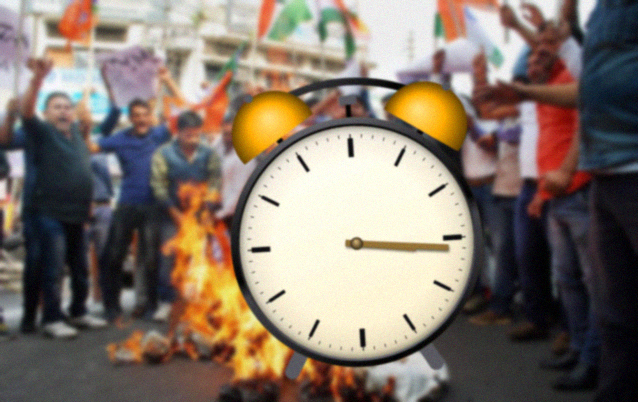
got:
3:16
